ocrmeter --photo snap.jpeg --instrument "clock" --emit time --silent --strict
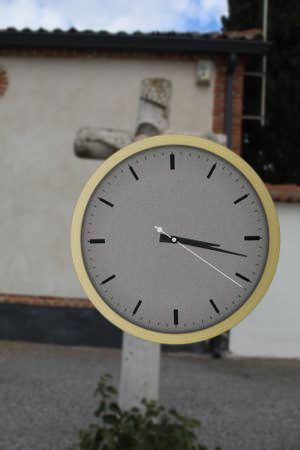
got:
3:17:21
